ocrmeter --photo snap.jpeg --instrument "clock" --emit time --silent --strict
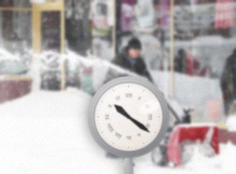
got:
10:21
